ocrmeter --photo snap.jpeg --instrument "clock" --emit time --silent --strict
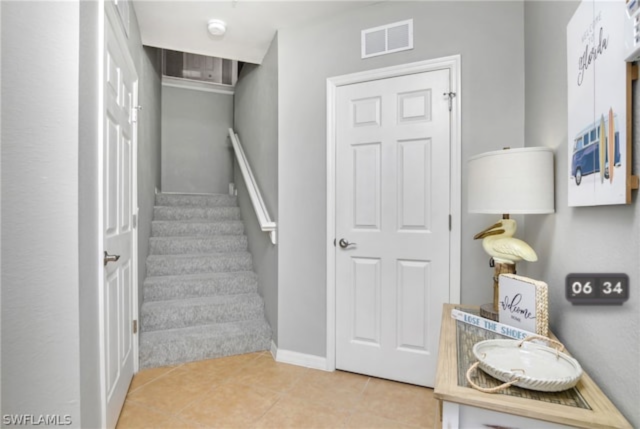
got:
6:34
